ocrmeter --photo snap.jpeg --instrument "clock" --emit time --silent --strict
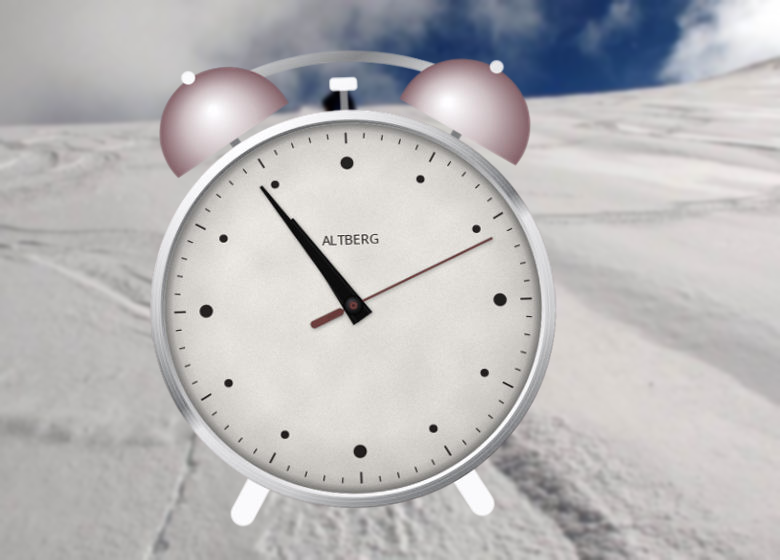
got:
10:54:11
